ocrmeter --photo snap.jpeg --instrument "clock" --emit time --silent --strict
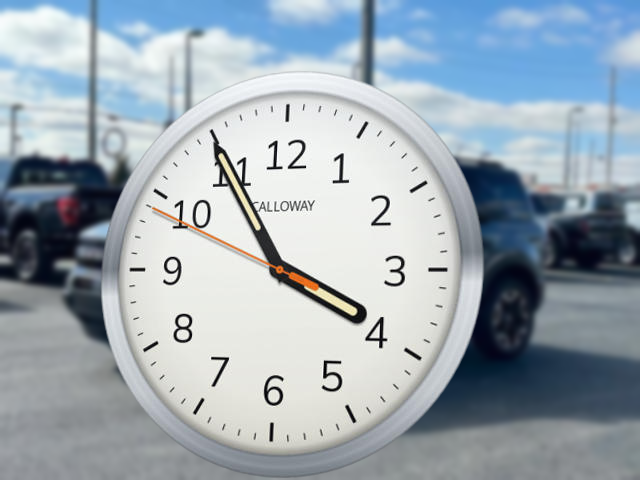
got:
3:54:49
